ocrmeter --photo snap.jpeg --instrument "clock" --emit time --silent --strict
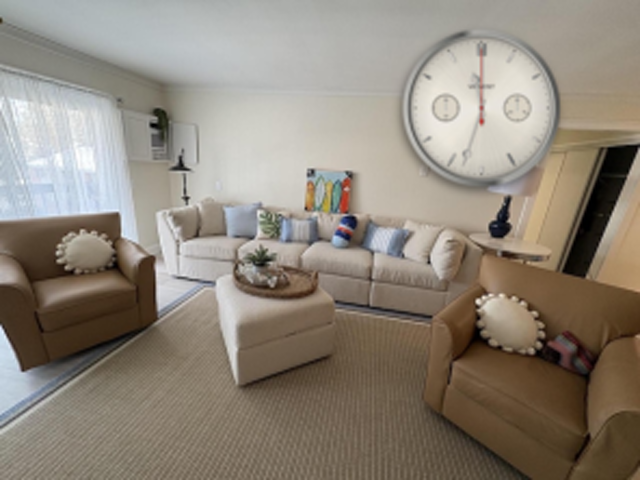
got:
11:33
